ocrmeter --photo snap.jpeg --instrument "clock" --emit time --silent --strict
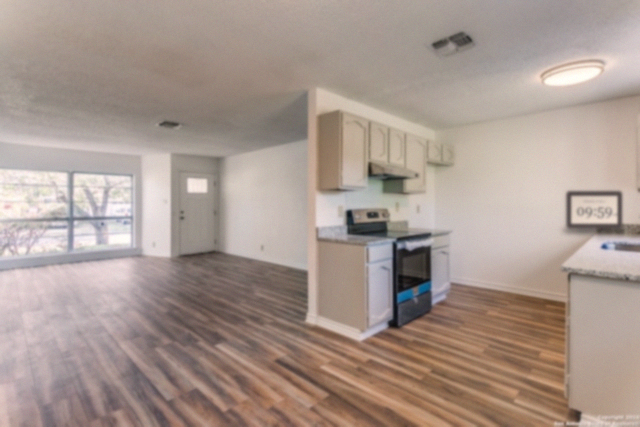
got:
9:59
